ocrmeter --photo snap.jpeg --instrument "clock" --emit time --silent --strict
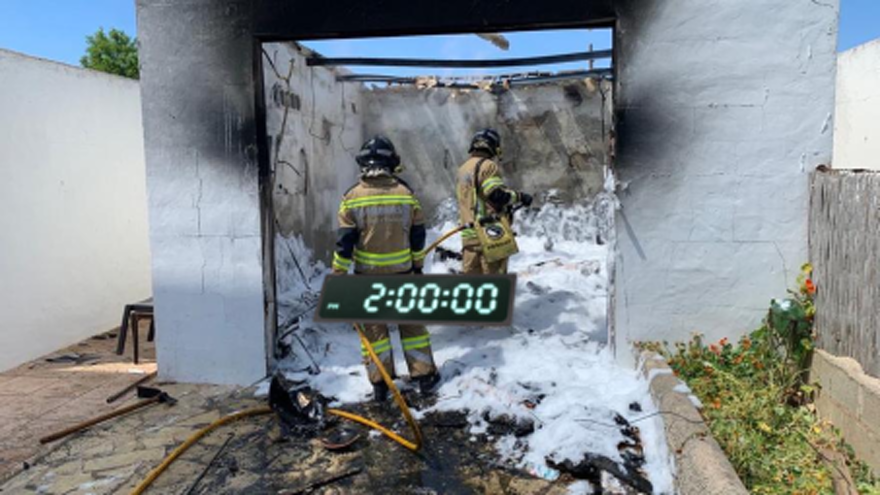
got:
2:00:00
